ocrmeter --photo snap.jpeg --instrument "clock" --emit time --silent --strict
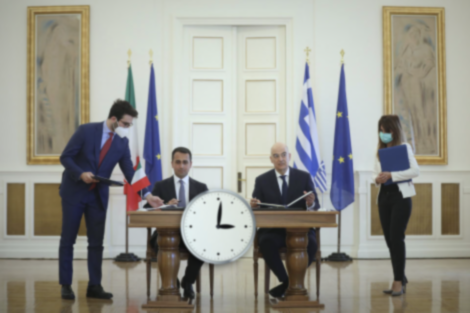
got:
3:01
